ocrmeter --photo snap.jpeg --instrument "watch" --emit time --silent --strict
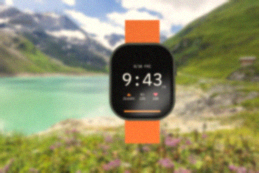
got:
9:43
